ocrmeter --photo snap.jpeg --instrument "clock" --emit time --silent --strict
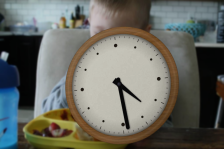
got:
4:29
